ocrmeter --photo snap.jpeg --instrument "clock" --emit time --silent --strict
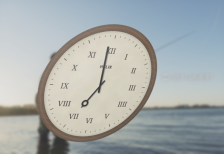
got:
6:59
